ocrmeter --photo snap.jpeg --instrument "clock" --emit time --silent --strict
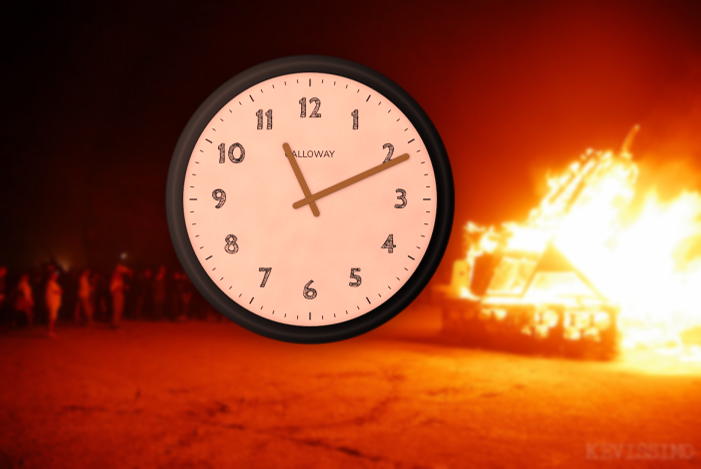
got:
11:11
